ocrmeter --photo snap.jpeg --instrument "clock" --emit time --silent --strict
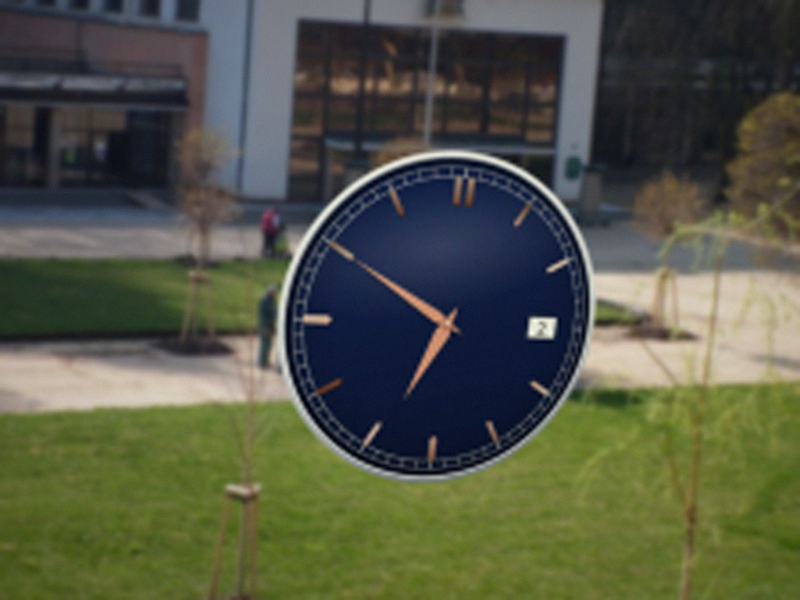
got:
6:50
